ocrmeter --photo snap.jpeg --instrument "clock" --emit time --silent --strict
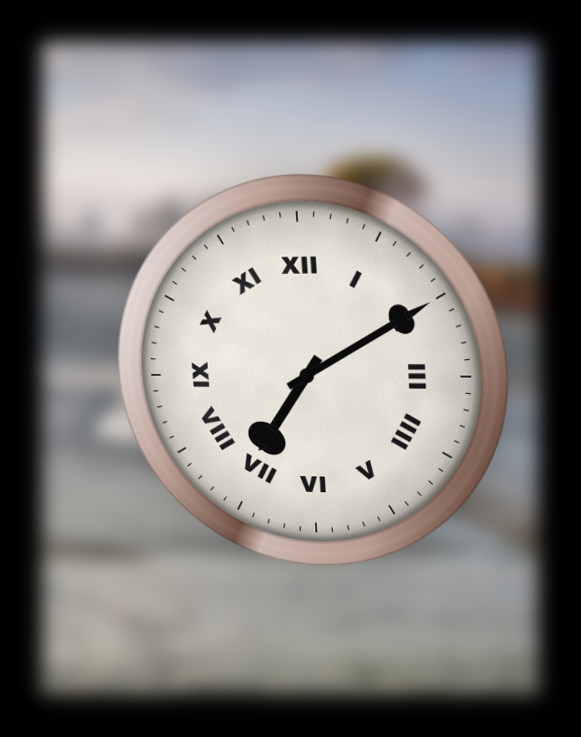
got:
7:10
